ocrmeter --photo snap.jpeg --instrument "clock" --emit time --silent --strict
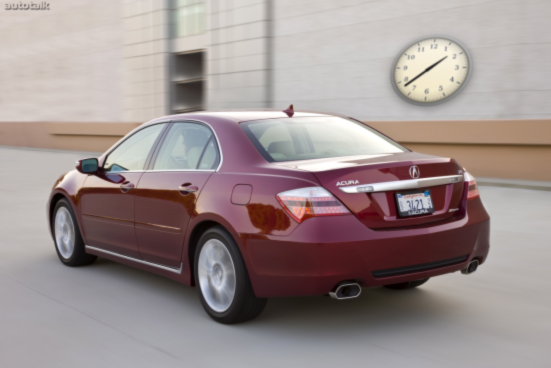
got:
1:38
